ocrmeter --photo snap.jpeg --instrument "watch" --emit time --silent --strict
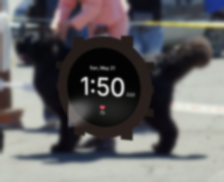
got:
1:50
